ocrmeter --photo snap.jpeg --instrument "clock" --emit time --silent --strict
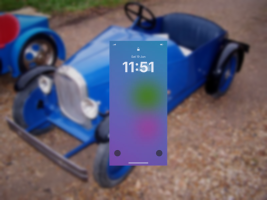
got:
11:51
